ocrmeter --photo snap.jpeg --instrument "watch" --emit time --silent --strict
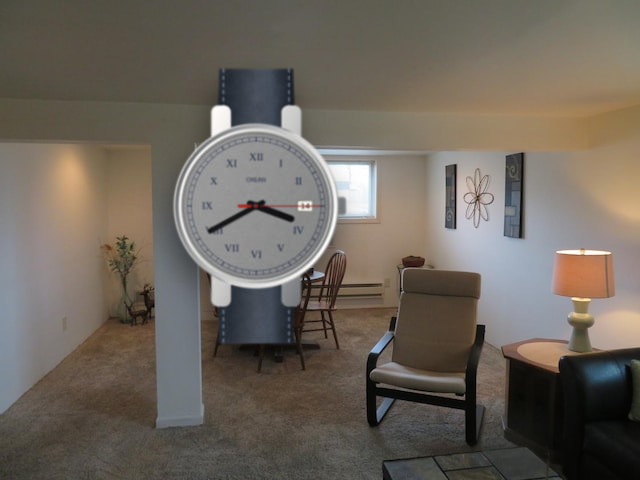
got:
3:40:15
